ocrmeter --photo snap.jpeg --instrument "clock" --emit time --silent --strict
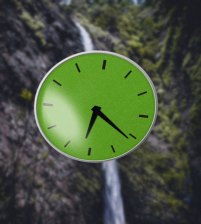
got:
6:21
